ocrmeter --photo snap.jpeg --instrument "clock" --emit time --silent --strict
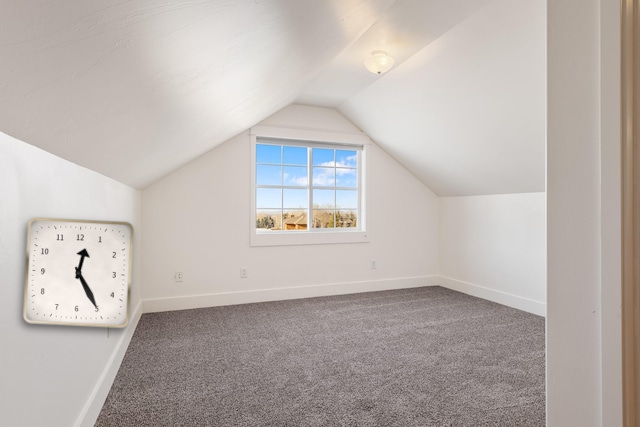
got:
12:25
